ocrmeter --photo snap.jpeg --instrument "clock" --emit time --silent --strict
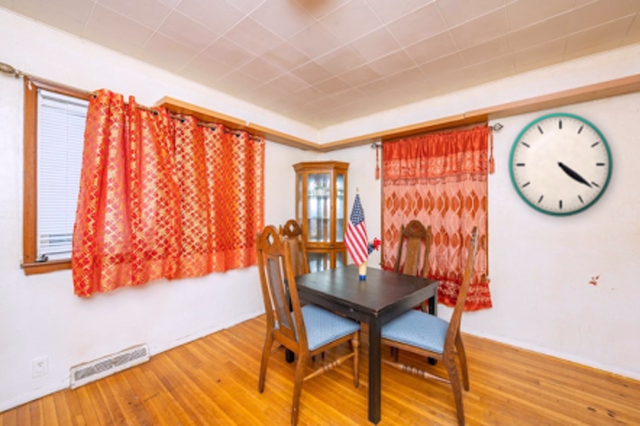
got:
4:21
